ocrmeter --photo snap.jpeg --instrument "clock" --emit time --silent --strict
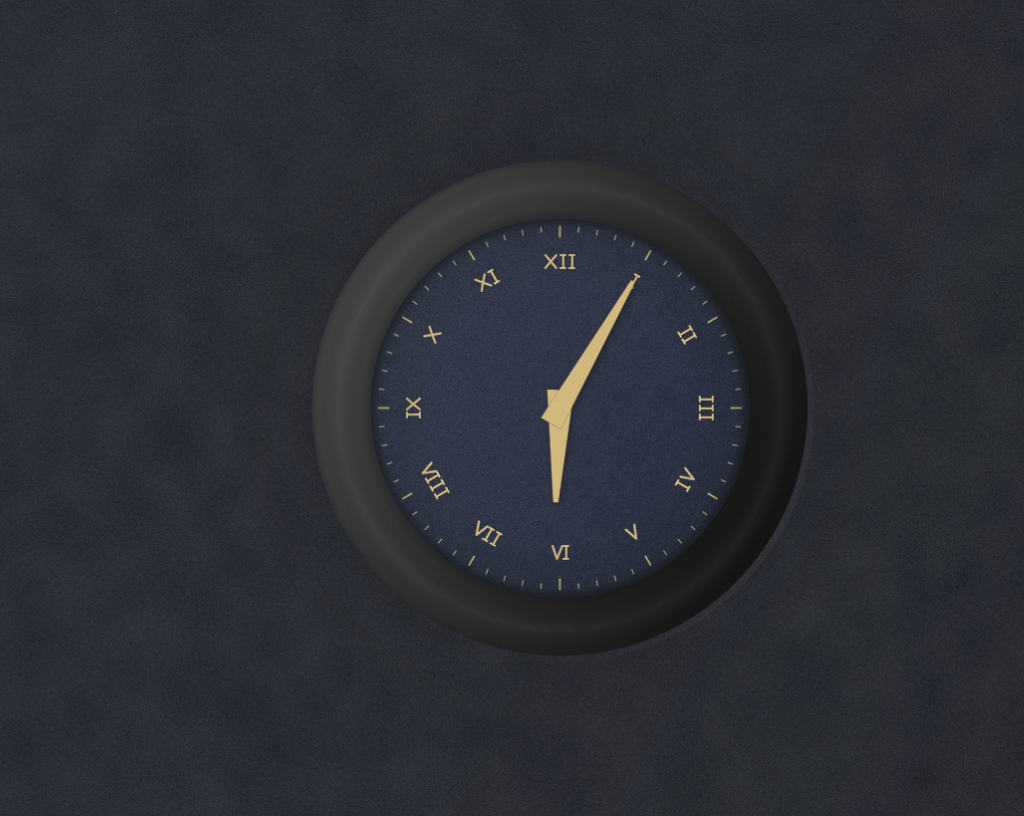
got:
6:05
